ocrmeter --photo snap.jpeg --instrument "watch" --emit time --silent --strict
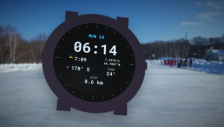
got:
6:14
